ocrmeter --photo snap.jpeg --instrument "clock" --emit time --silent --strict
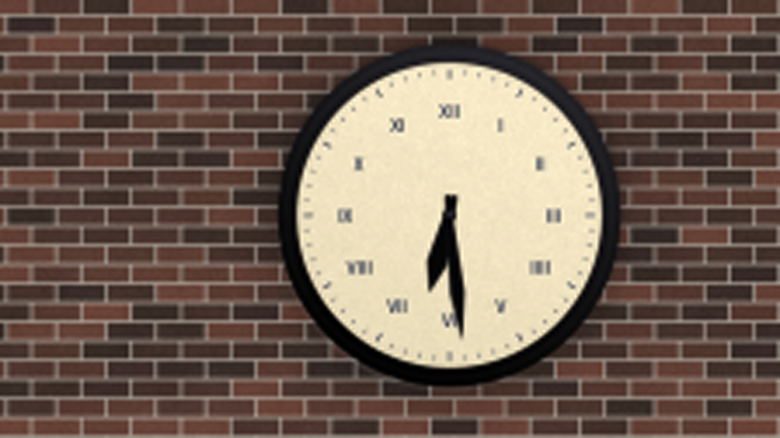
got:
6:29
